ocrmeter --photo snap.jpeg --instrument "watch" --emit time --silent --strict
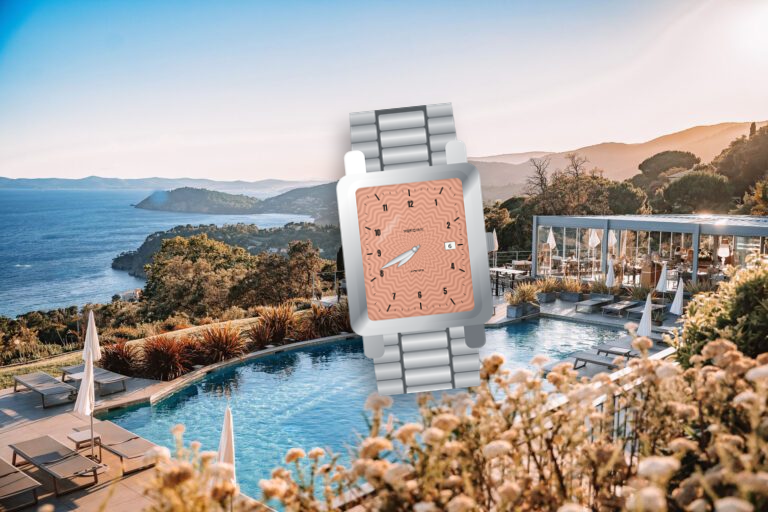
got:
7:41
